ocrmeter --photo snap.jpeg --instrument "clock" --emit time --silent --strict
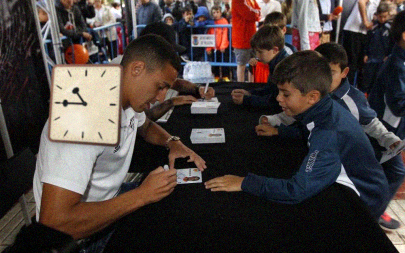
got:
10:45
